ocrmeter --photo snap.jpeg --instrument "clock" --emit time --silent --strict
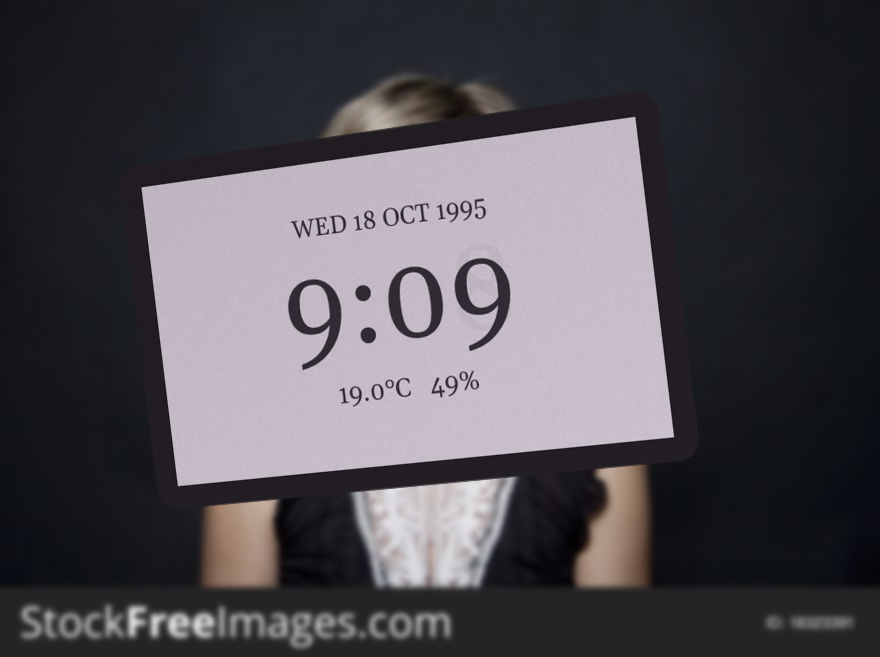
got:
9:09
